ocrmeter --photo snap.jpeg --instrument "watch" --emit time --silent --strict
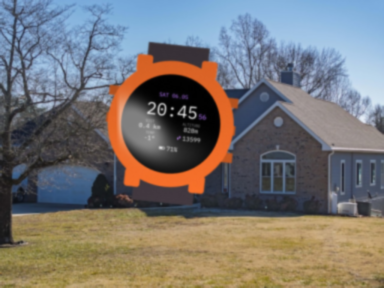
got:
20:45
